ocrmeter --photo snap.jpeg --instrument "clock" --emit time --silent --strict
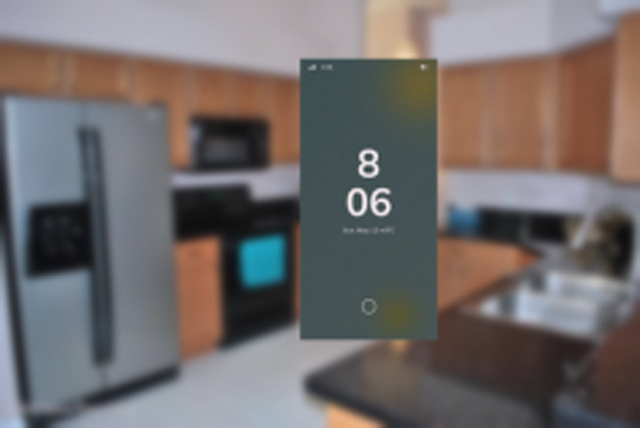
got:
8:06
